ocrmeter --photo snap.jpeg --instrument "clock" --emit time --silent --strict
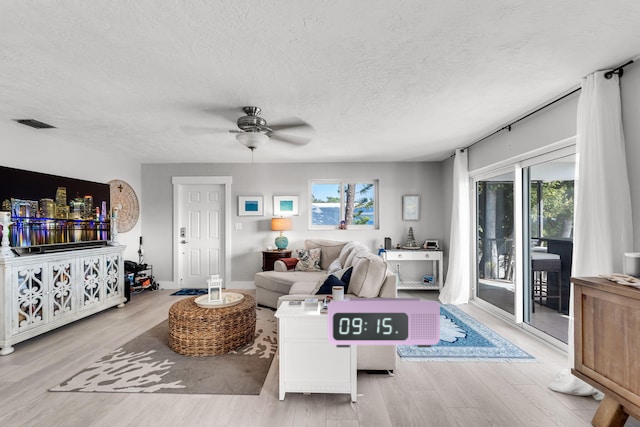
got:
9:15
